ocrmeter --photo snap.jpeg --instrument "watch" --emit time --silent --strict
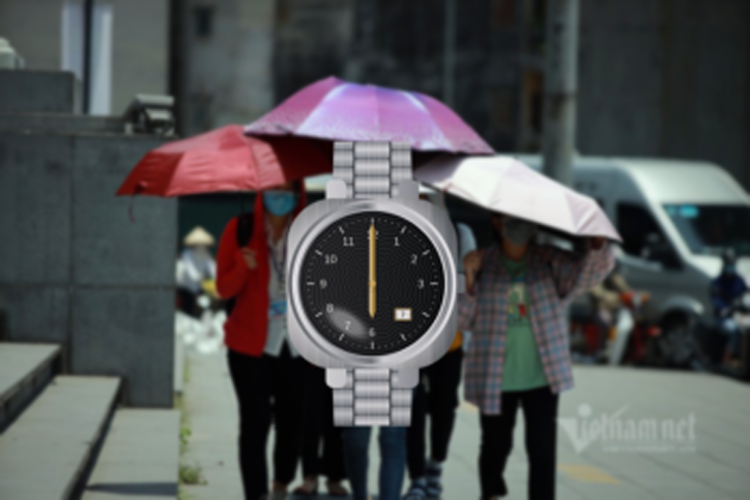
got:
6:00
